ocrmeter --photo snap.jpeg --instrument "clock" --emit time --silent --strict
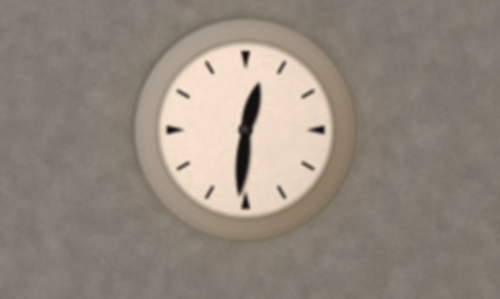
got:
12:31
